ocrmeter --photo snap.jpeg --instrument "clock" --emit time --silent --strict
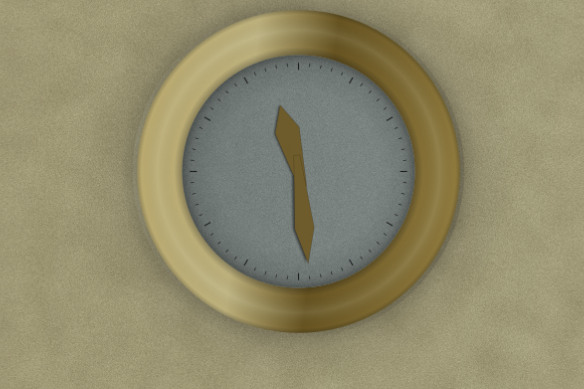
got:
11:29
